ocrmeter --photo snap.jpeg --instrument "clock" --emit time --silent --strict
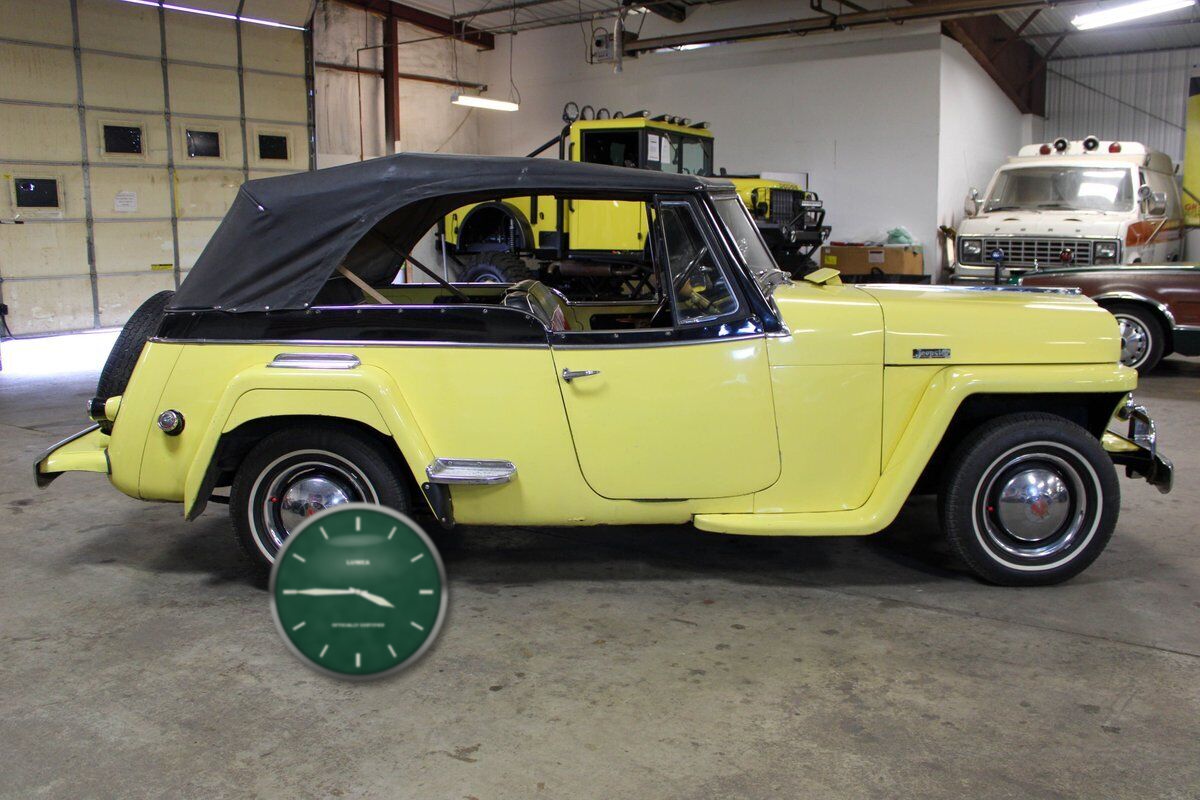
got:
3:45
